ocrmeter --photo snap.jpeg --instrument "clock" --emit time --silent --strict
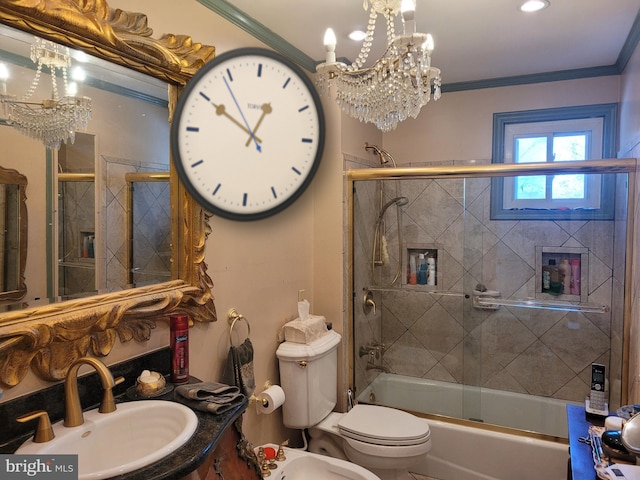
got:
12:49:54
